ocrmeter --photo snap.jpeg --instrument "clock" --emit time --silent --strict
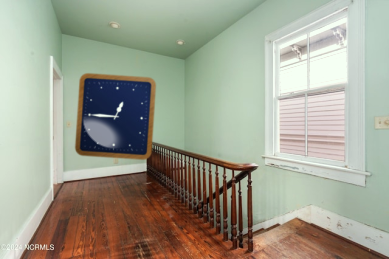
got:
12:45
